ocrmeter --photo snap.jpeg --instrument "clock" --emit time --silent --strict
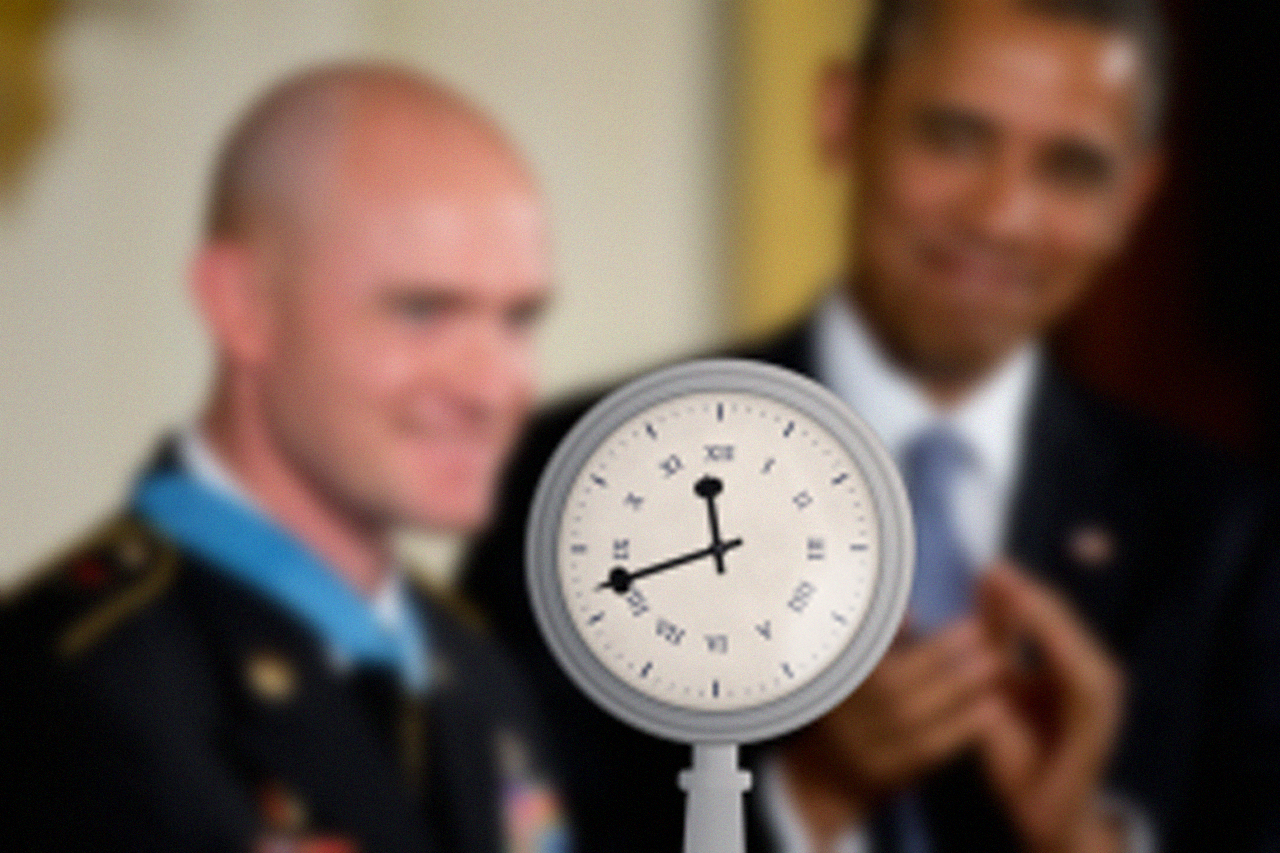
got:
11:42
